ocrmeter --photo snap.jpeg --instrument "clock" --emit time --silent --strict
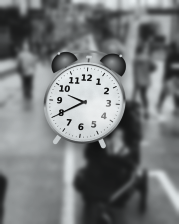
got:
9:40
